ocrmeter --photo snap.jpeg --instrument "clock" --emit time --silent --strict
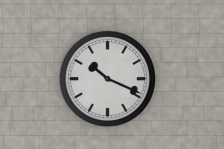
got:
10:19
